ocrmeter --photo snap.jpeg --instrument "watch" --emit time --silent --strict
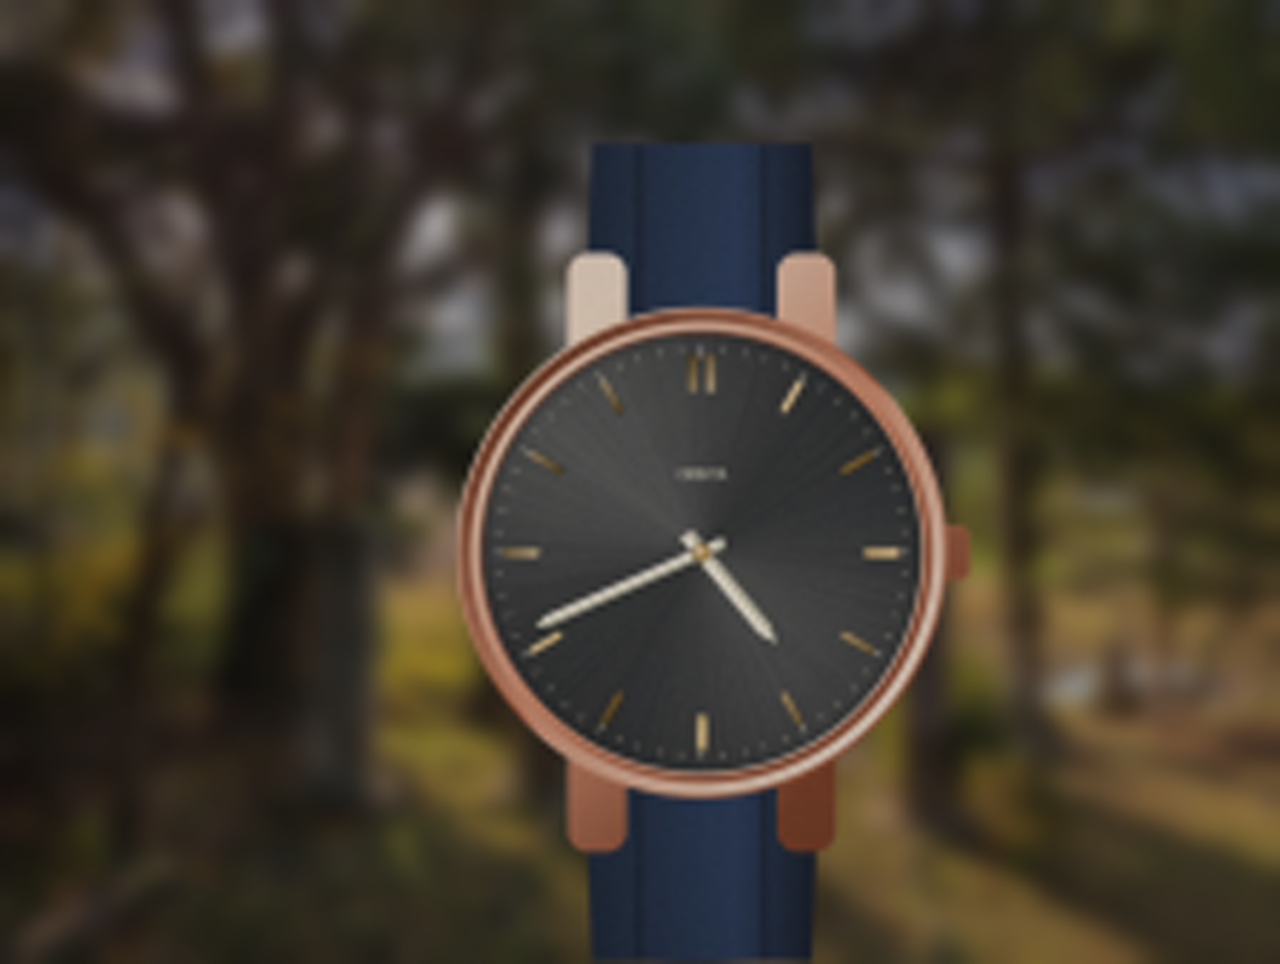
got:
4:41
